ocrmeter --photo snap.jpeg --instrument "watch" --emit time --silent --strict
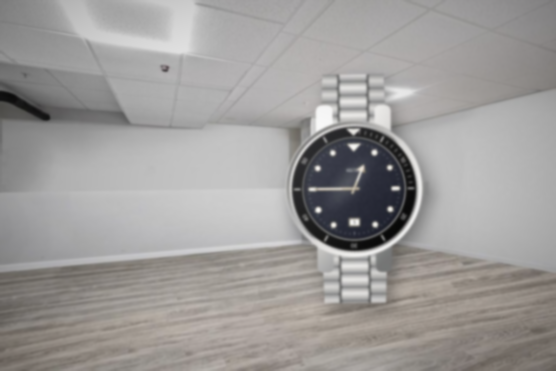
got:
12:45
